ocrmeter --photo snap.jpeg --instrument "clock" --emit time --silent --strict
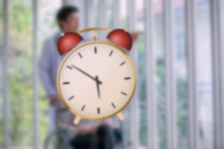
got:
5:51
